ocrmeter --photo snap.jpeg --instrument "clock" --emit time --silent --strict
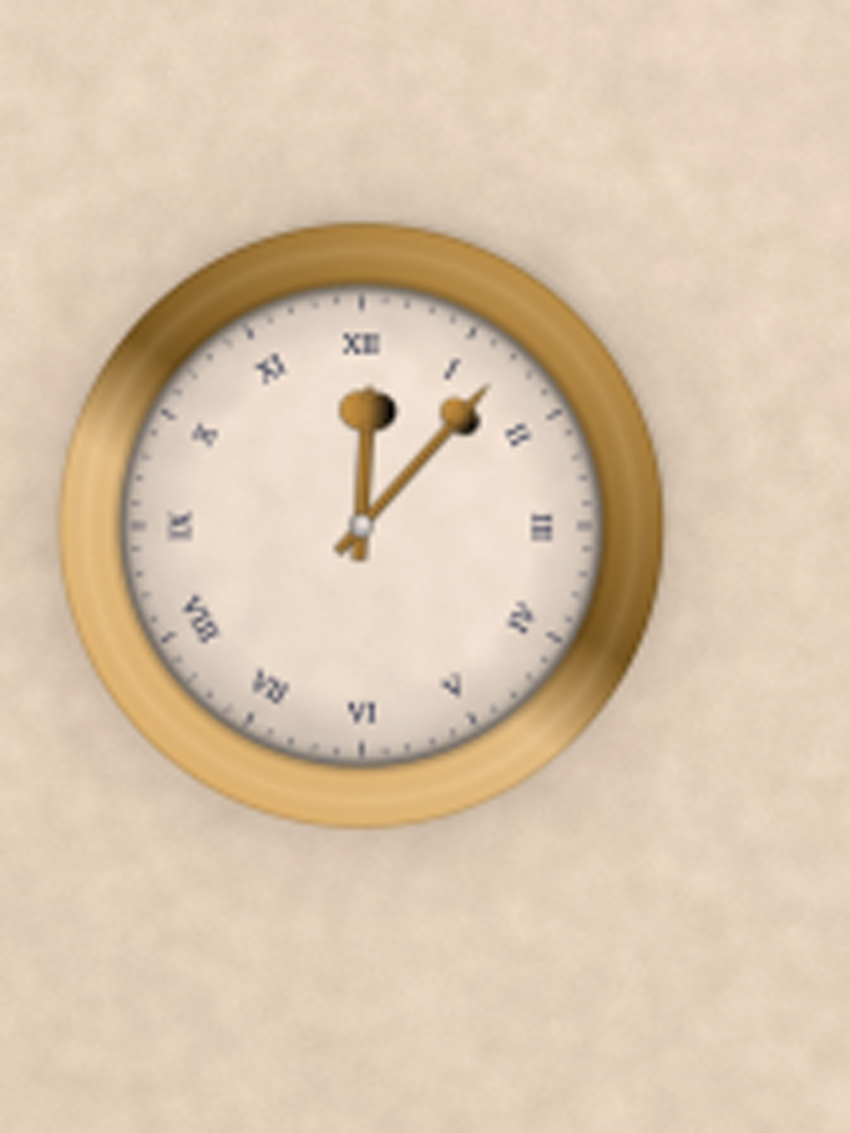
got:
12:07
